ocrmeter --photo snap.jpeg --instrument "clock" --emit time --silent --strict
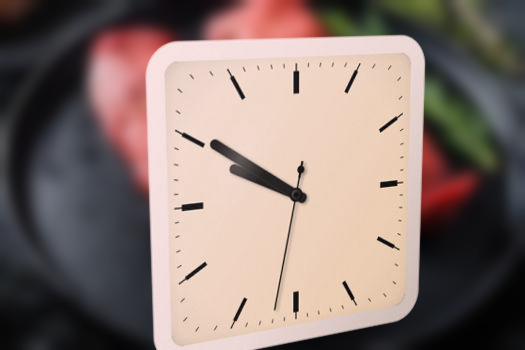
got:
9:50:32
